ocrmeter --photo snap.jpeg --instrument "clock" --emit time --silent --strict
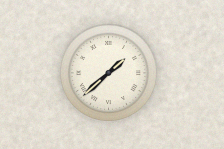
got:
1:38
